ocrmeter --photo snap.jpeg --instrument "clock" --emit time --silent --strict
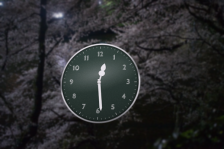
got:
12:29
